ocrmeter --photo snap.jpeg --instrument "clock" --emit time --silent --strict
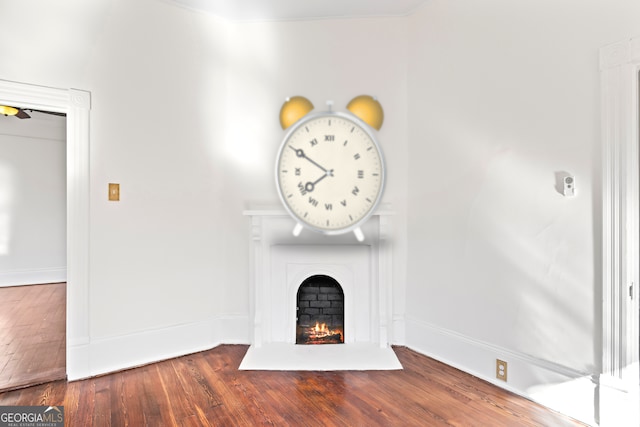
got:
7:50
